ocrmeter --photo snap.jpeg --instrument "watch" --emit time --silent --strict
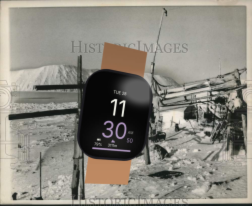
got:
11:30
